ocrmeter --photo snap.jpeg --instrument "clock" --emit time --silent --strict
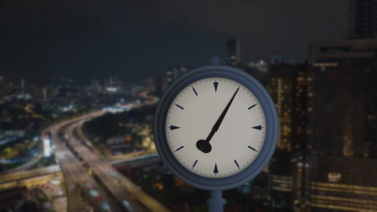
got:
7:05
